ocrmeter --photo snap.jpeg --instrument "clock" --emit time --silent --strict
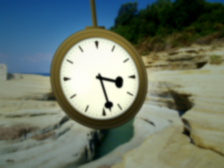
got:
3:28
